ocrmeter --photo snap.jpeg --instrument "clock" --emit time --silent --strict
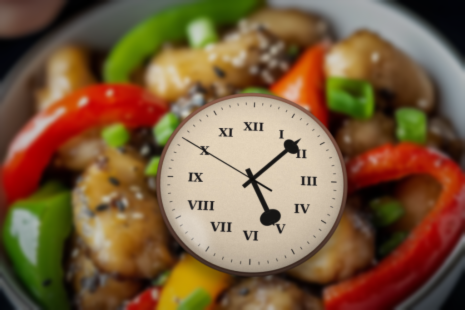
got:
5:07:50
